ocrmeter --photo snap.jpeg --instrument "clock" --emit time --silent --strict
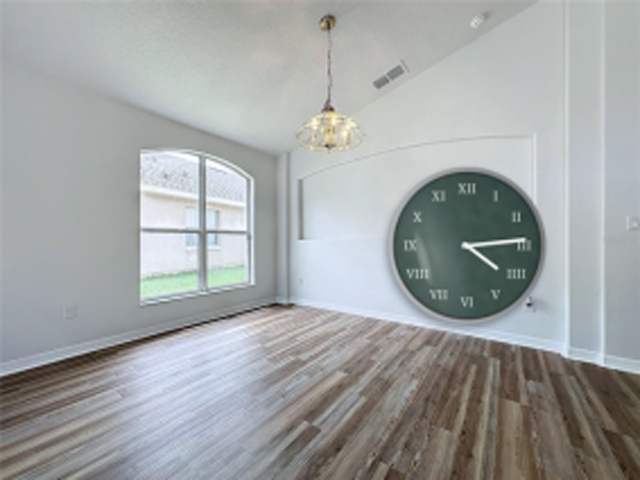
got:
4:14
